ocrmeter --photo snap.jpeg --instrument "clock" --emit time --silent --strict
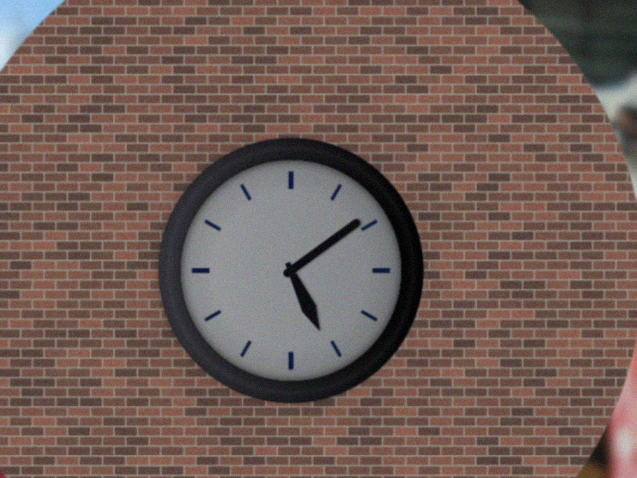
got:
5:09
